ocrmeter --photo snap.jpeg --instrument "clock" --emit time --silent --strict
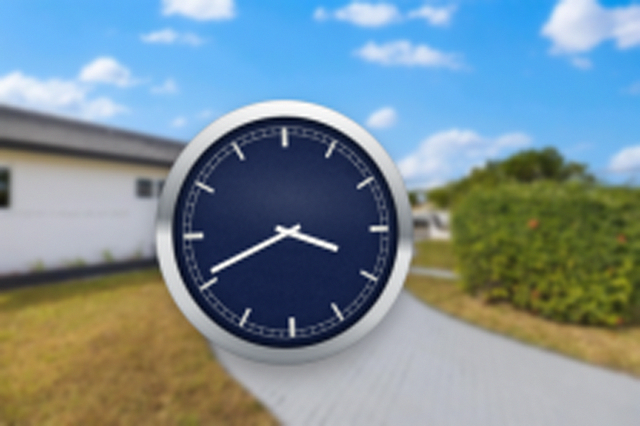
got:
3:41
